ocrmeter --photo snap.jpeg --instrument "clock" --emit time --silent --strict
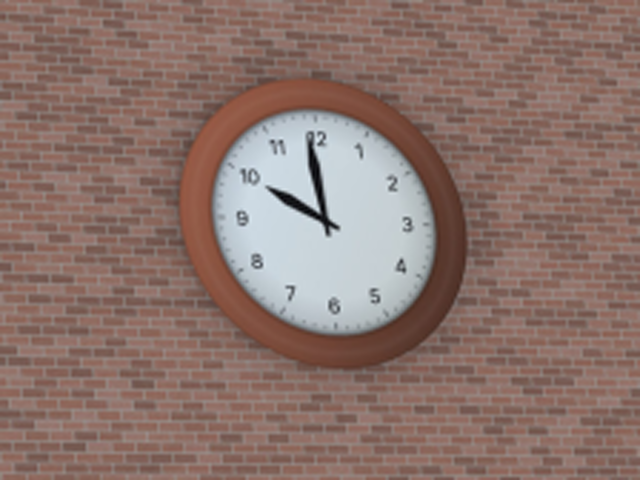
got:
9:59
